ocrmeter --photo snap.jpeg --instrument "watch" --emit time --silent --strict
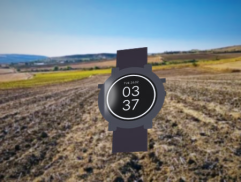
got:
3:37
